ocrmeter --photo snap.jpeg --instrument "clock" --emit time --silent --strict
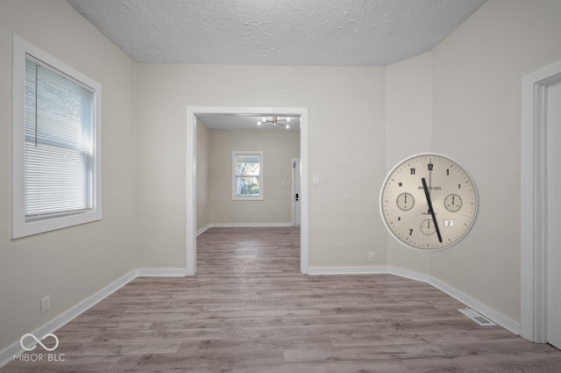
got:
11:27
